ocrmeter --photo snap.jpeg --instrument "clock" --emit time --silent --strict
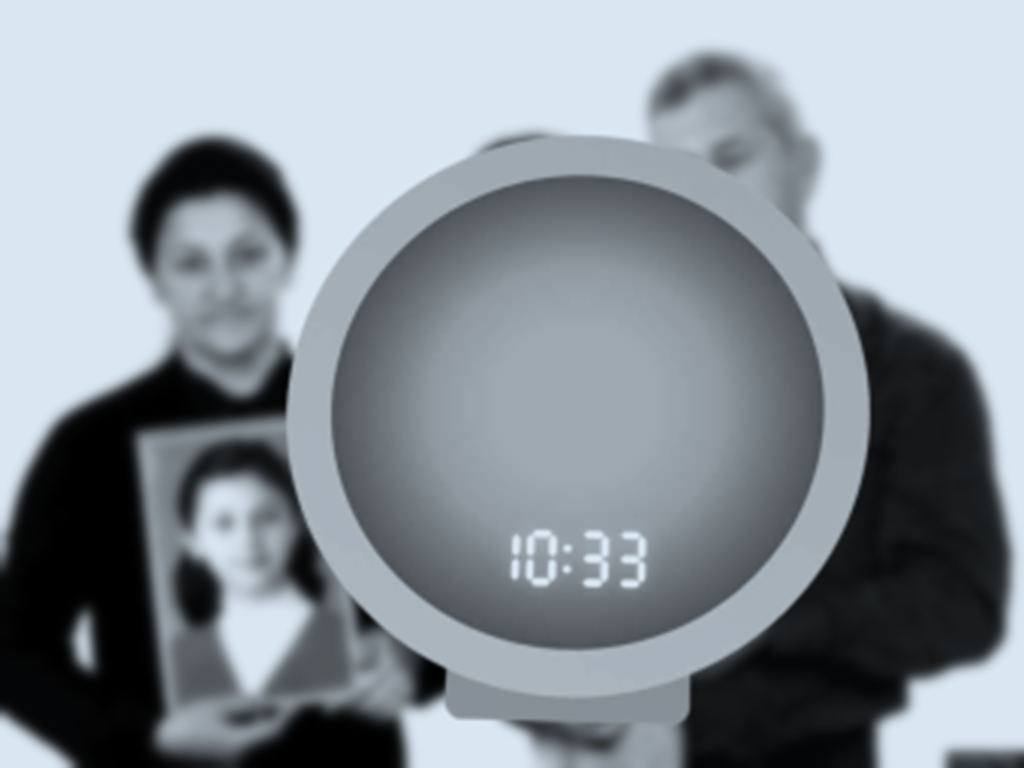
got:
10:33
